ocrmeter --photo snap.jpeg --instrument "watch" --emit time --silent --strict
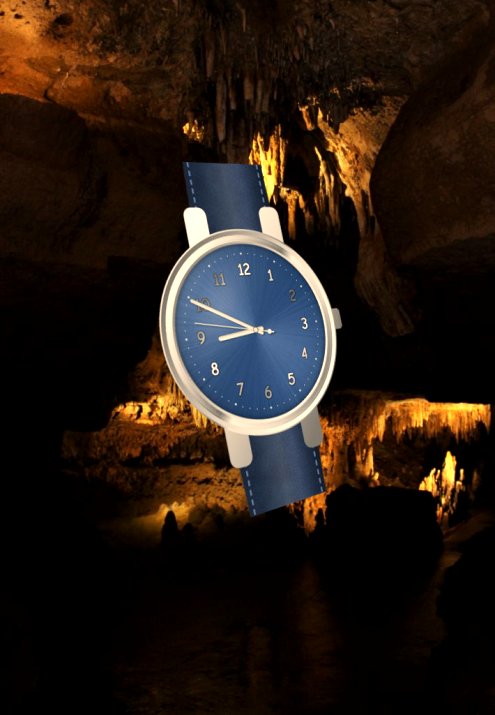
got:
8:49:47
